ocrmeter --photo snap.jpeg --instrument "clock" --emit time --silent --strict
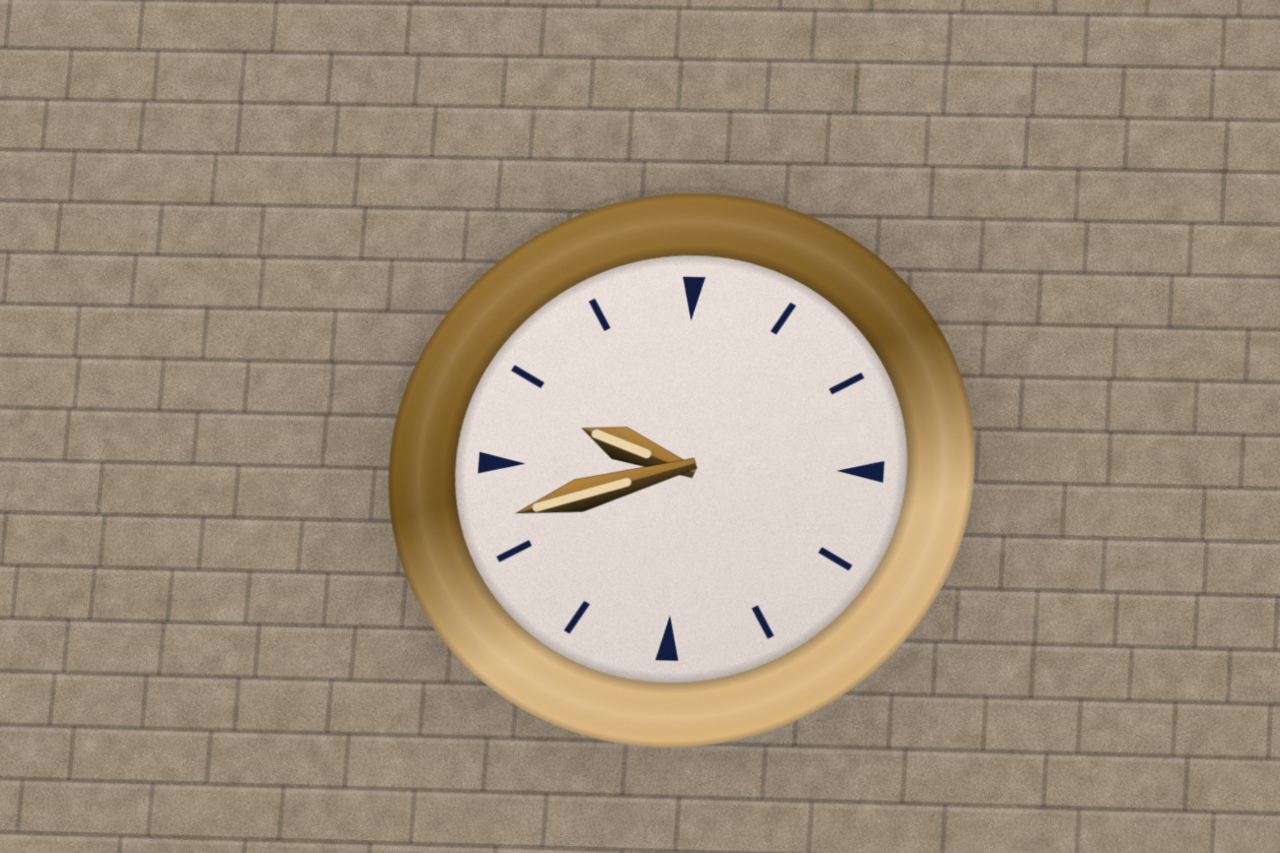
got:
9:42
